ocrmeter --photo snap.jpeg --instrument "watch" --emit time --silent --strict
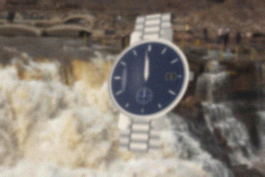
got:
11:59
